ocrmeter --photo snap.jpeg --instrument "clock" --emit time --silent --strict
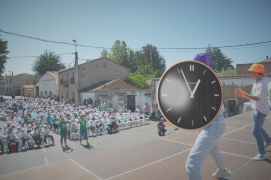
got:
12:56
